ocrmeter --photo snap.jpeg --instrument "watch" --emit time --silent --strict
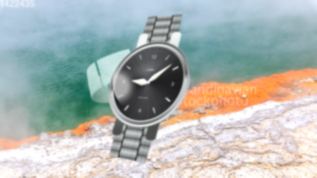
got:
9:08
